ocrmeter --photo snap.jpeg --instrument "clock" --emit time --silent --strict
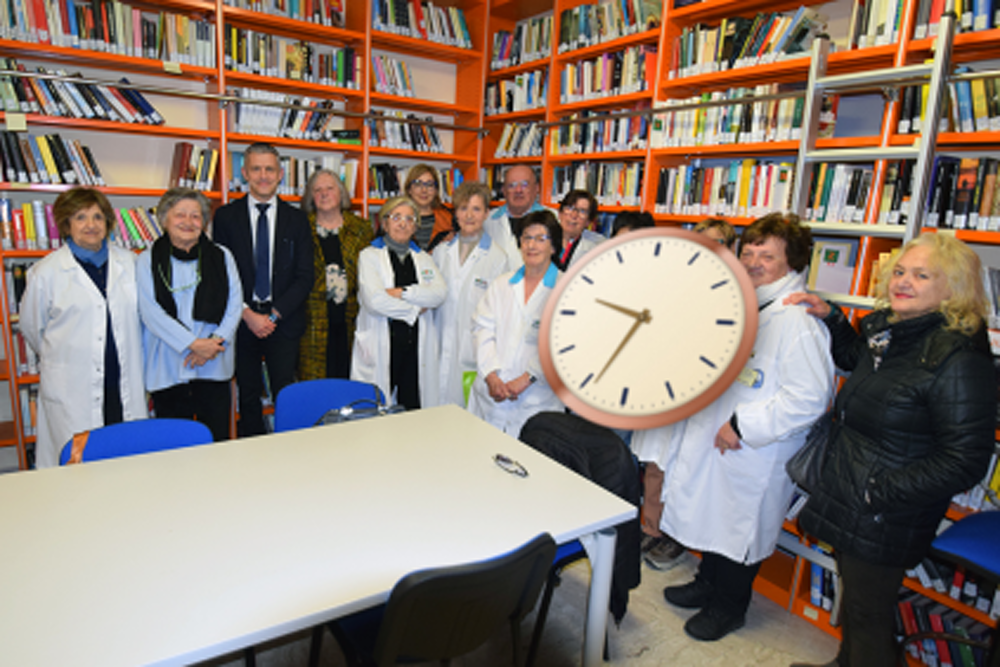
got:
9:34
